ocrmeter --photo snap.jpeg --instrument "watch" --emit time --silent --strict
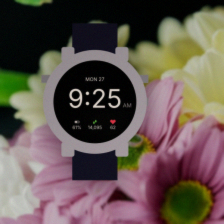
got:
9:25
